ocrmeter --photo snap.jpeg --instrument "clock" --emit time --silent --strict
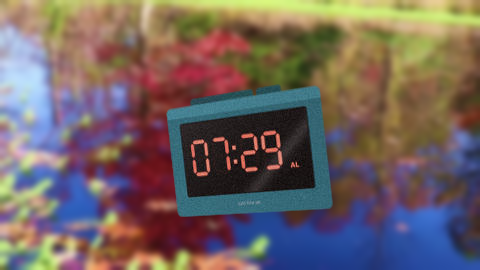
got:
7:29
